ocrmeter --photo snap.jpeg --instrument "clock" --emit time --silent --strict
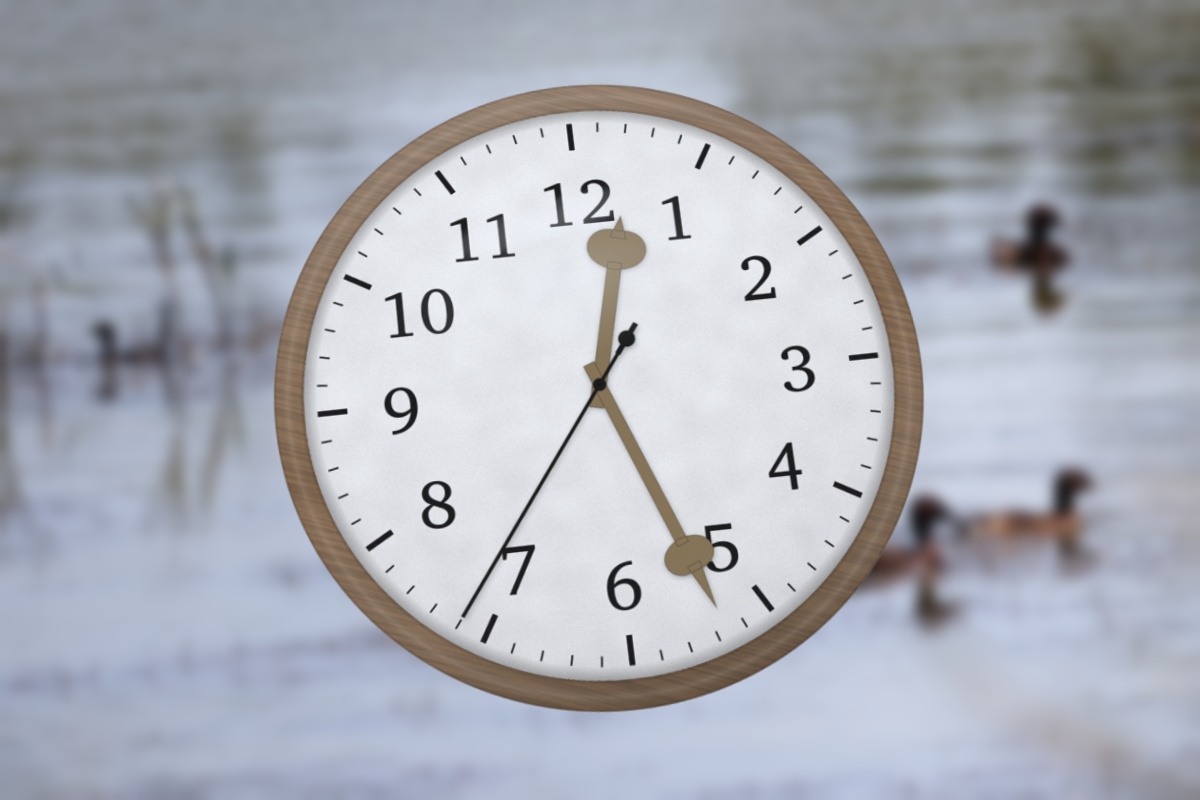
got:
12:26:36
